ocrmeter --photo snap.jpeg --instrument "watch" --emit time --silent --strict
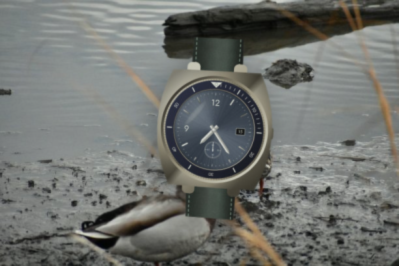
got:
7:24
